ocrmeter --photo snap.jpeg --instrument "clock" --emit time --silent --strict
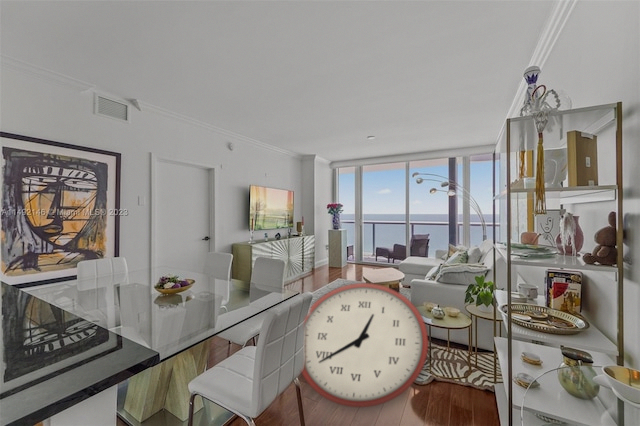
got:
12:39
